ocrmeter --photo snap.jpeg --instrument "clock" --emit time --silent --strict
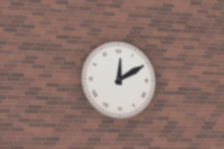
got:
12:10
